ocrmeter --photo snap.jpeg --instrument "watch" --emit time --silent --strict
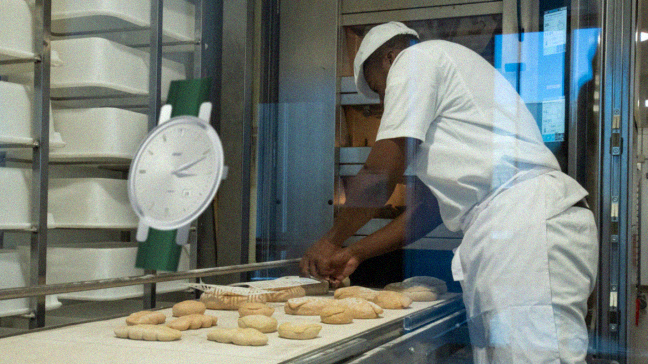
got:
3:11
